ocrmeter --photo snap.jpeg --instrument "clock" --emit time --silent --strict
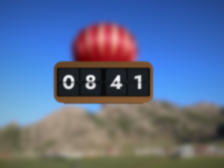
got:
8:41
